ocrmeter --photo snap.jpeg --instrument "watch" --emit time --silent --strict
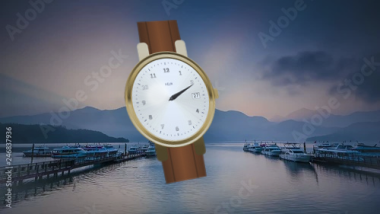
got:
2:11
